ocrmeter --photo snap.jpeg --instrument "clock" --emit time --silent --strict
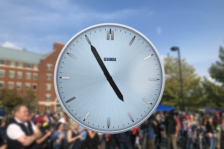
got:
4:55
